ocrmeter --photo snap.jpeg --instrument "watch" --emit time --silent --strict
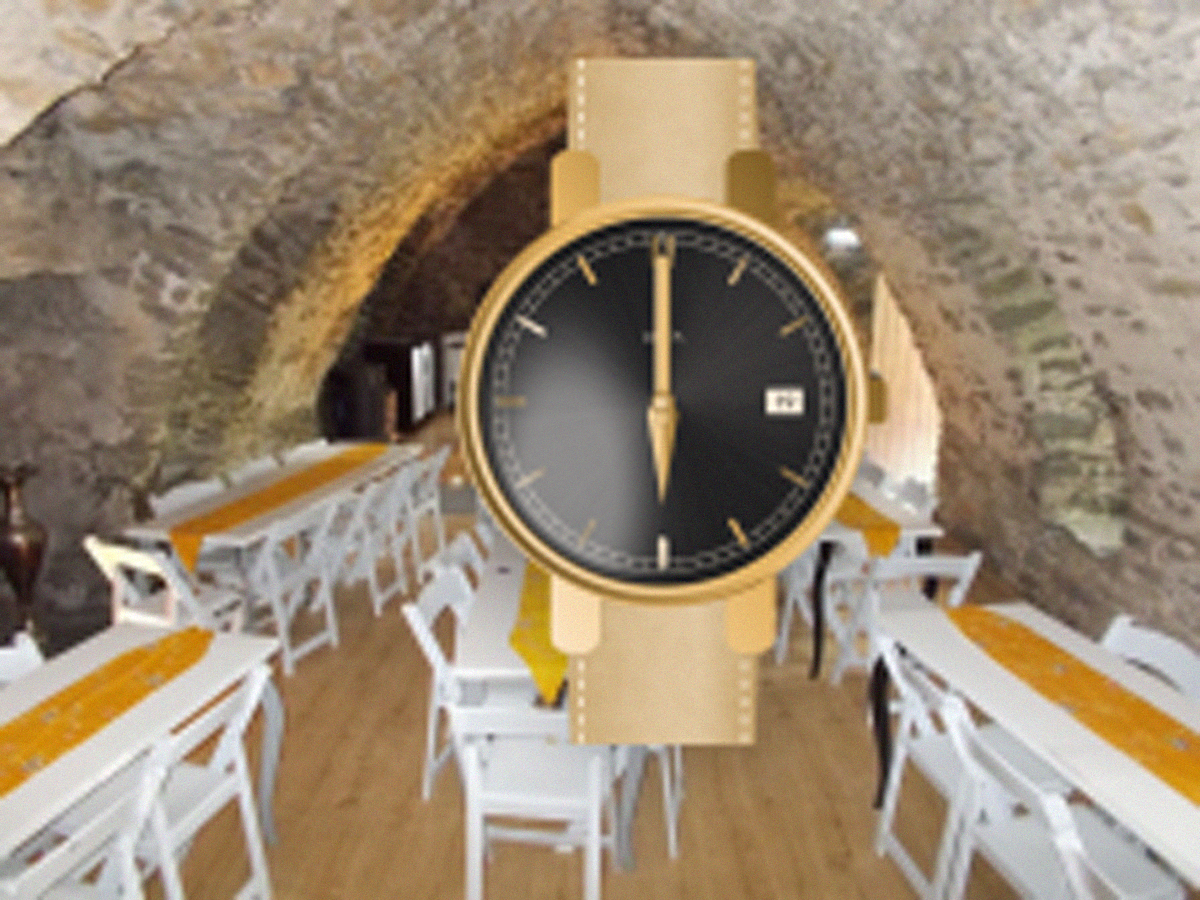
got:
6:00
